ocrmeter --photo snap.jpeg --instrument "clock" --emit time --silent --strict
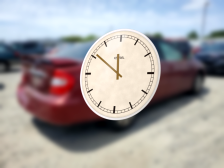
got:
11:51
